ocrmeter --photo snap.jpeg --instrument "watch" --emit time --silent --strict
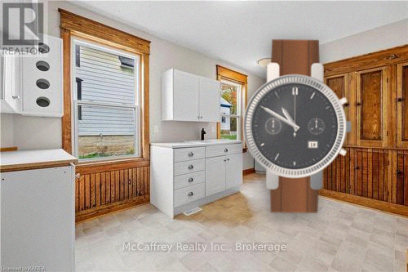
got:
10:50
